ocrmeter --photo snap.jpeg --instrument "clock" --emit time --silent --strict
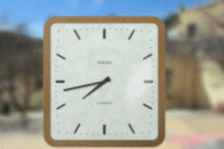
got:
7:43
